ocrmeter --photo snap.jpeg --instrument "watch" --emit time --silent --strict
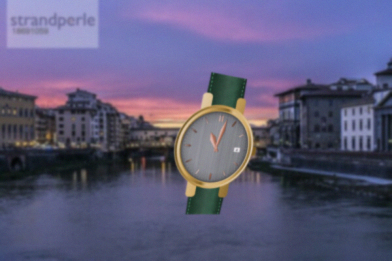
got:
11:02
